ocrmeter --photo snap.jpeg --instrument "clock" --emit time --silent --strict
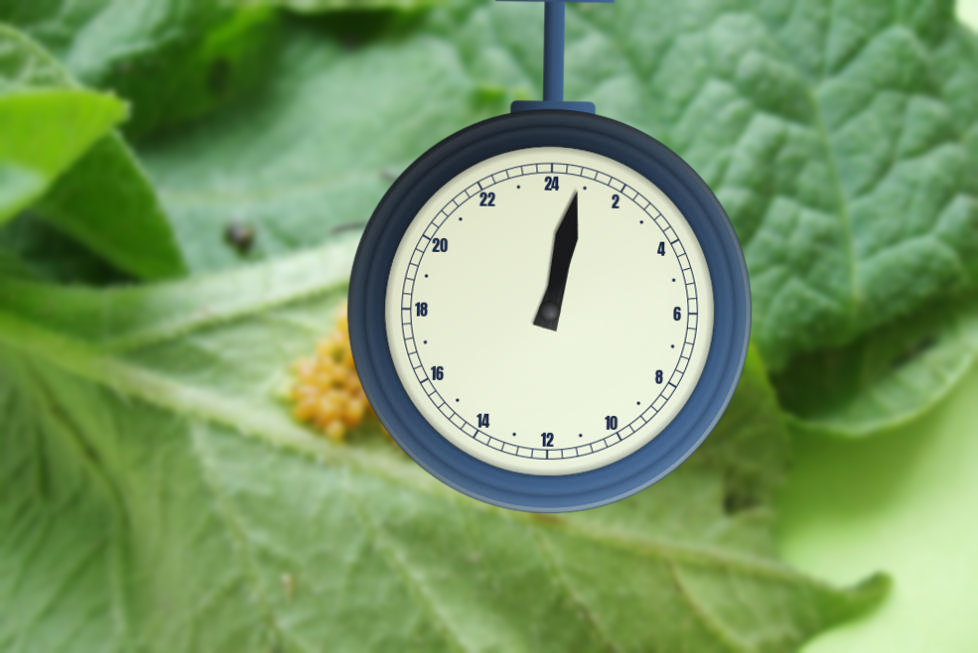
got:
1:02
